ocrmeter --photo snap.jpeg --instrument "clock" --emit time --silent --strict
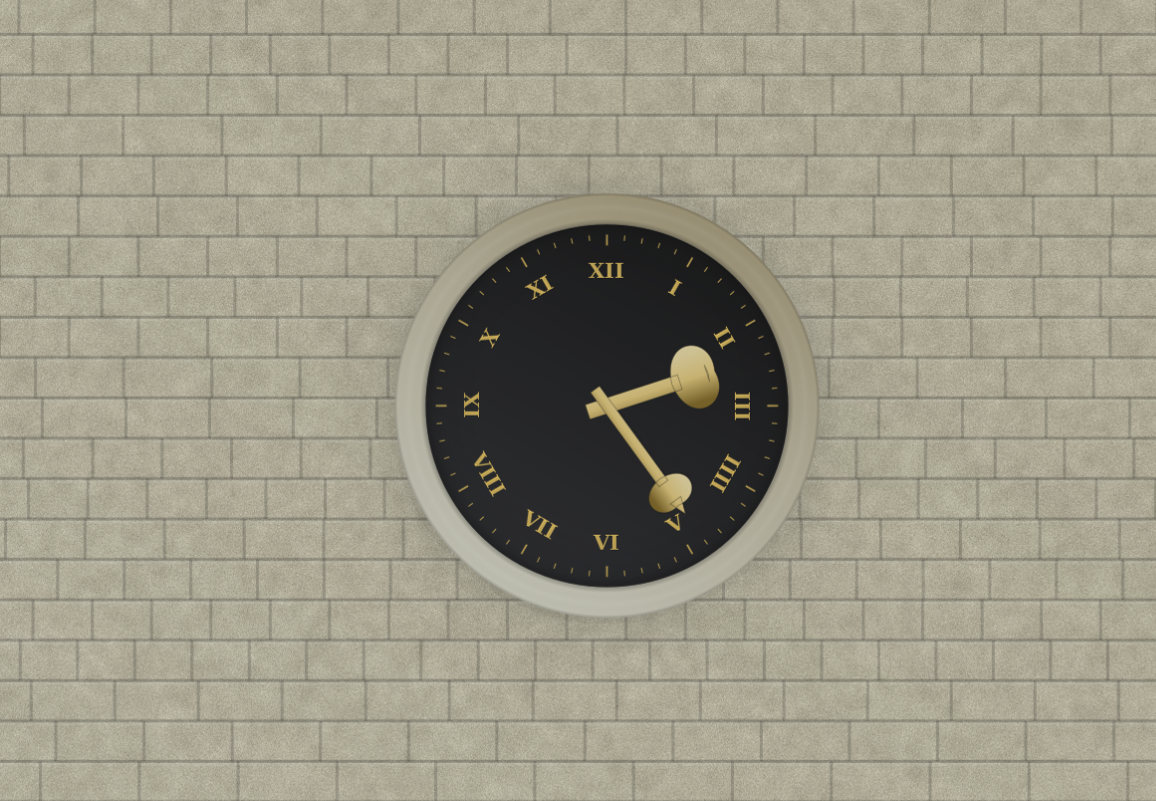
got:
2:24
